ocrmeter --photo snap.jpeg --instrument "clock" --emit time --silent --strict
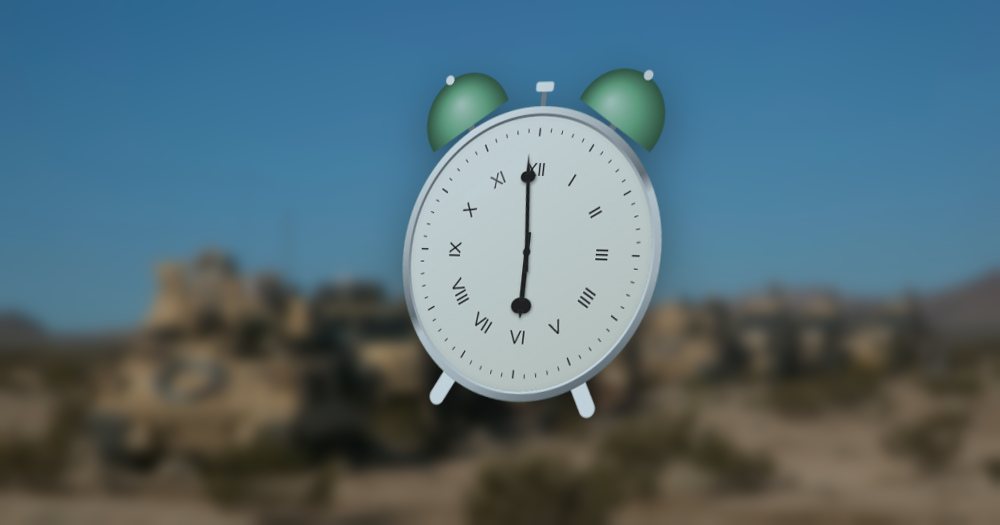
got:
5:59
